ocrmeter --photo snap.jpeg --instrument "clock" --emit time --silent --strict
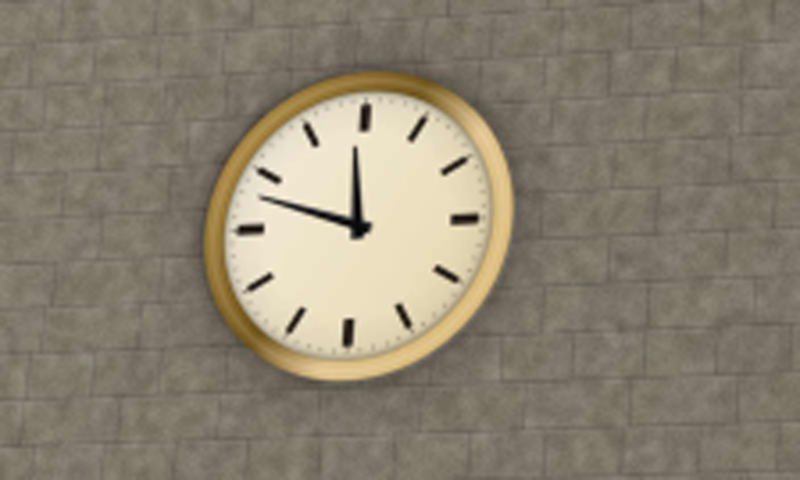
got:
11:48
